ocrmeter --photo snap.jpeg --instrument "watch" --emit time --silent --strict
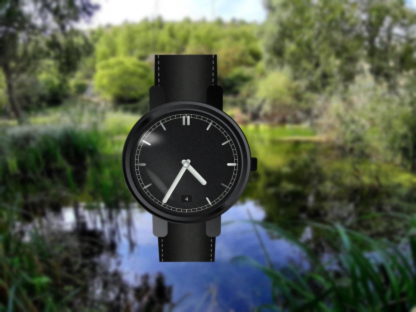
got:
4:35
